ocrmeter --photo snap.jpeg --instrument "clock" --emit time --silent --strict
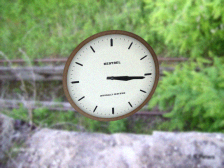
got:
3:16
